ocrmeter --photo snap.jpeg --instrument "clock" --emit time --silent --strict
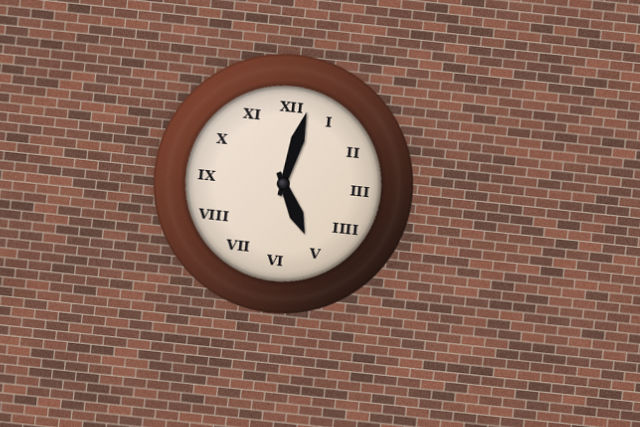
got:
5:02
